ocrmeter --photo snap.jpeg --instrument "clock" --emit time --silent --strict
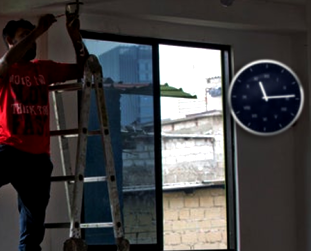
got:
11:14
